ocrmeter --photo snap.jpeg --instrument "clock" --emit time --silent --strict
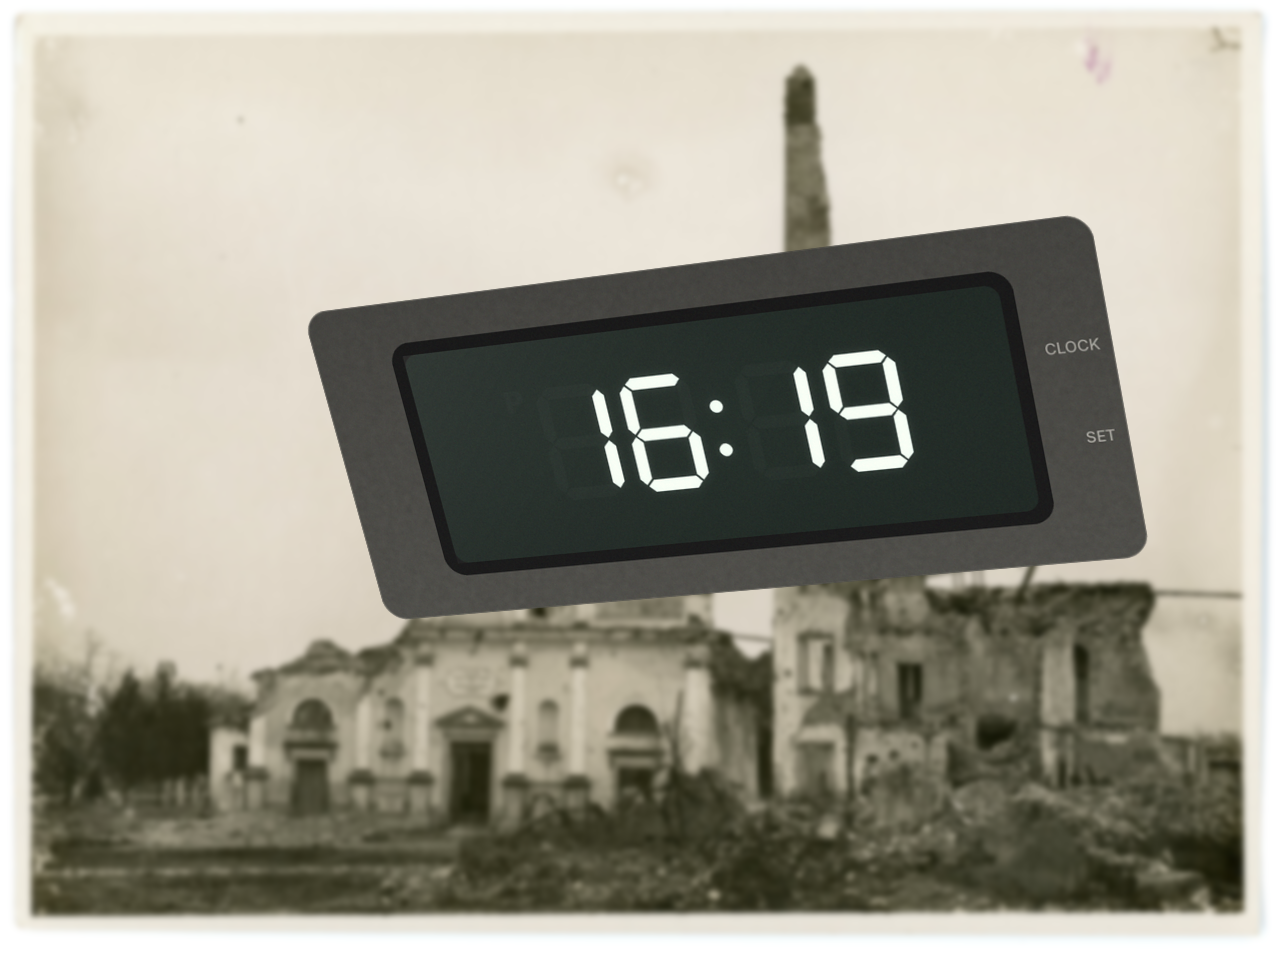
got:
16:19
